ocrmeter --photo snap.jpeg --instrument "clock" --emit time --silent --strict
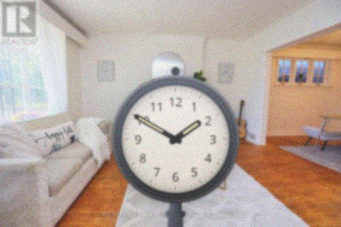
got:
1:50
